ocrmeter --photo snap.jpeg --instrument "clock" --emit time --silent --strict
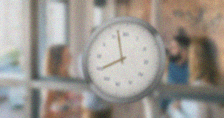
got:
7:57
